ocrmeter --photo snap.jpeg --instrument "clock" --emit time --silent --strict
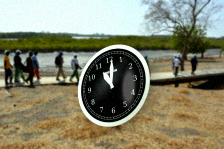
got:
11:01
